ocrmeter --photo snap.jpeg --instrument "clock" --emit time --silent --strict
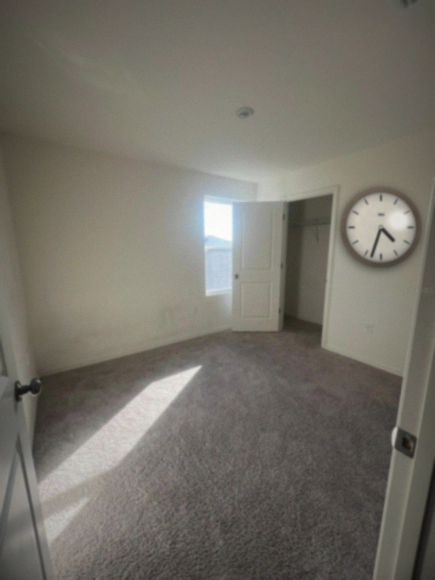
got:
4:33
